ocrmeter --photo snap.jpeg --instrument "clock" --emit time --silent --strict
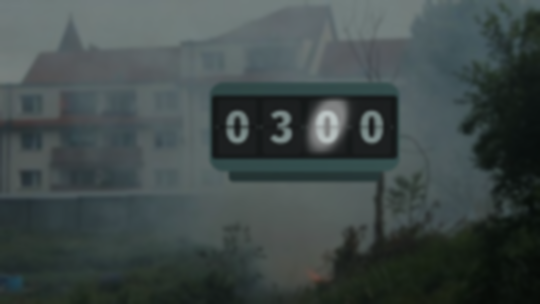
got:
3:00
